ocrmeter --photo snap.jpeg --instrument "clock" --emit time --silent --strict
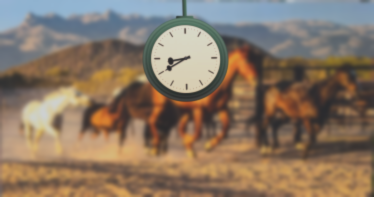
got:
8:40
